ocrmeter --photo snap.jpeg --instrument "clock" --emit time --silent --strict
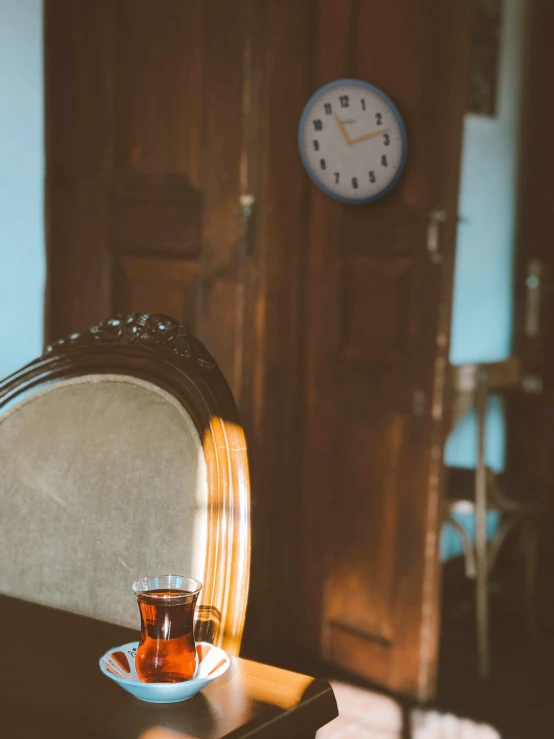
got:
11:13
